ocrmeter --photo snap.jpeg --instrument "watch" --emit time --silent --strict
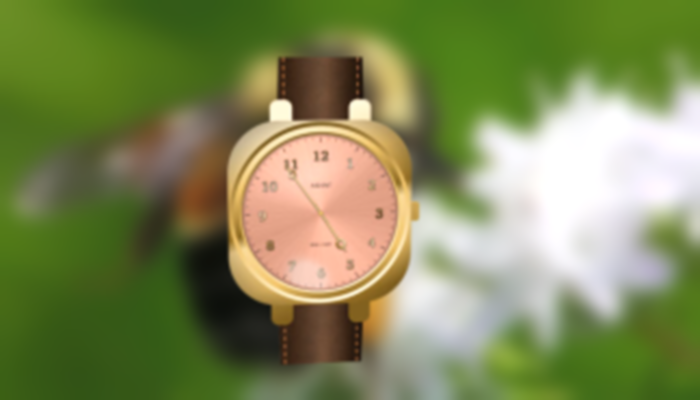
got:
4:54
